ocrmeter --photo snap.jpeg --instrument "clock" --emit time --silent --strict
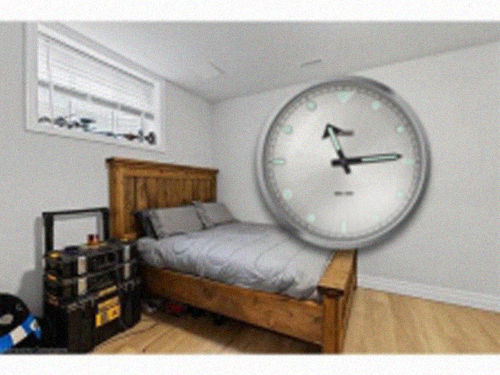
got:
11:14
